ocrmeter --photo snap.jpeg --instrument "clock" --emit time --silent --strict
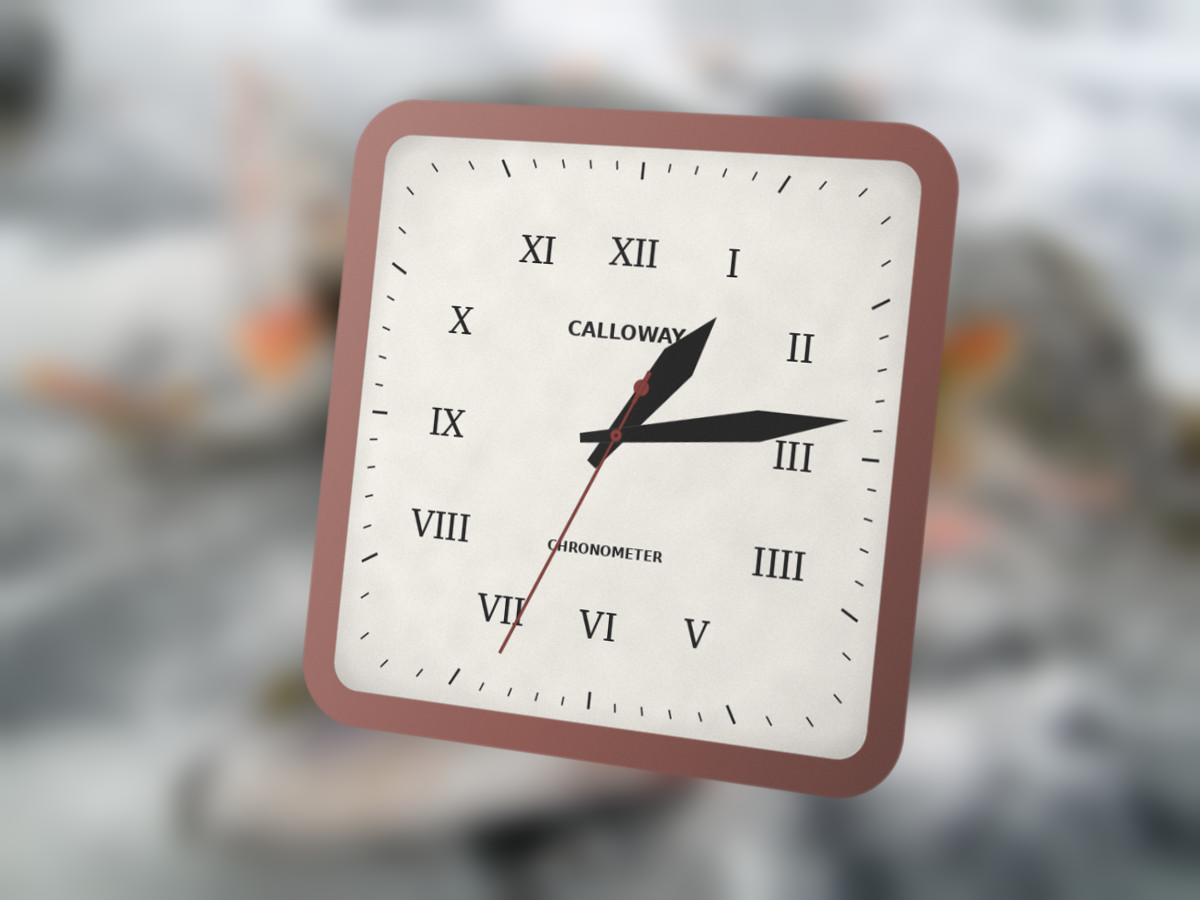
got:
1:13:34
